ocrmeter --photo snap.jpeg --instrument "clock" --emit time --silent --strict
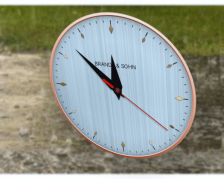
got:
11:52:21
